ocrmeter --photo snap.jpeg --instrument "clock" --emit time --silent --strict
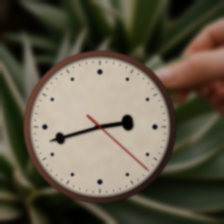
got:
2:42:22
